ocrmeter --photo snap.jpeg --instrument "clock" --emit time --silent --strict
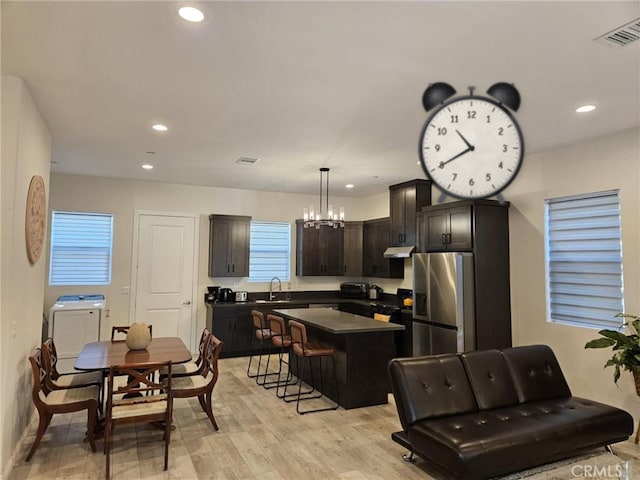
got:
10:40
